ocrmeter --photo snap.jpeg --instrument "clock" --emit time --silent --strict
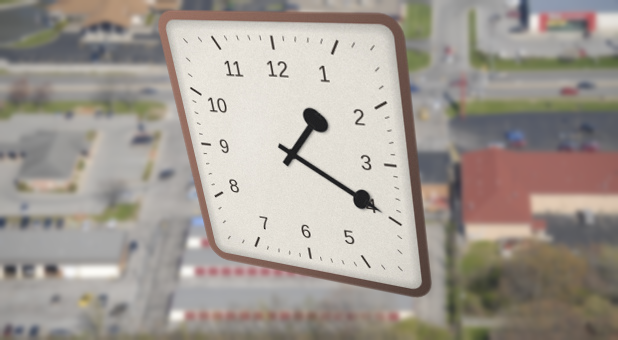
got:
1:20
